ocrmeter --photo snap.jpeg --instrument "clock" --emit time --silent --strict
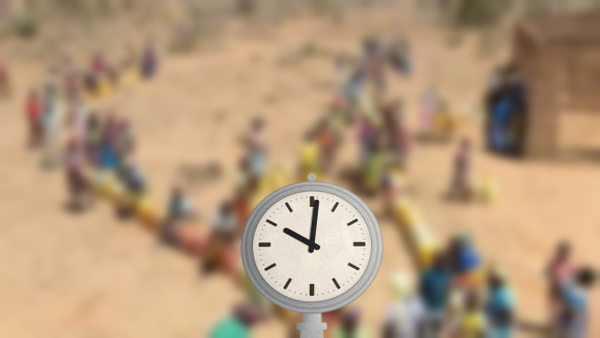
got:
10:01
